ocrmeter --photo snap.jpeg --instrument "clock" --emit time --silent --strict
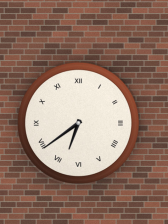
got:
6:39
